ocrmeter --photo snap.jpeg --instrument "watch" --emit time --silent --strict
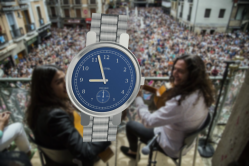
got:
8:57
